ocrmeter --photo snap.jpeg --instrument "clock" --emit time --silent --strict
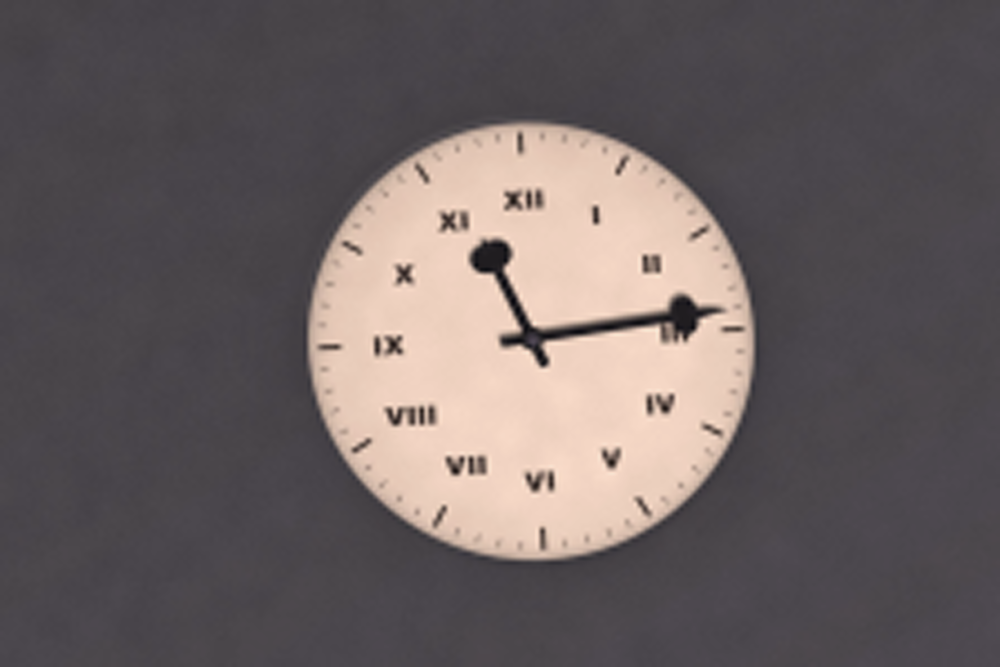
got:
11:14
